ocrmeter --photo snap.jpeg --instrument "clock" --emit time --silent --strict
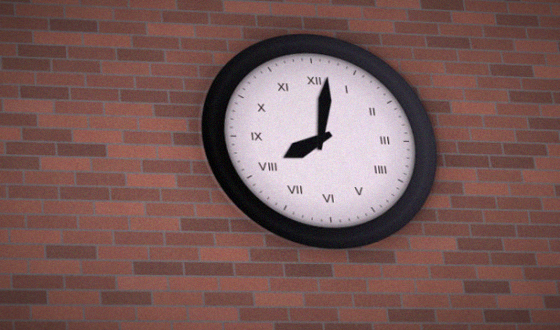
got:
8:02
